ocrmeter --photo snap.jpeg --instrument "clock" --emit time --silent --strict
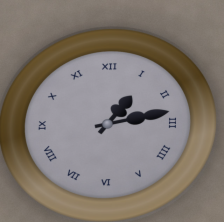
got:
1:13
